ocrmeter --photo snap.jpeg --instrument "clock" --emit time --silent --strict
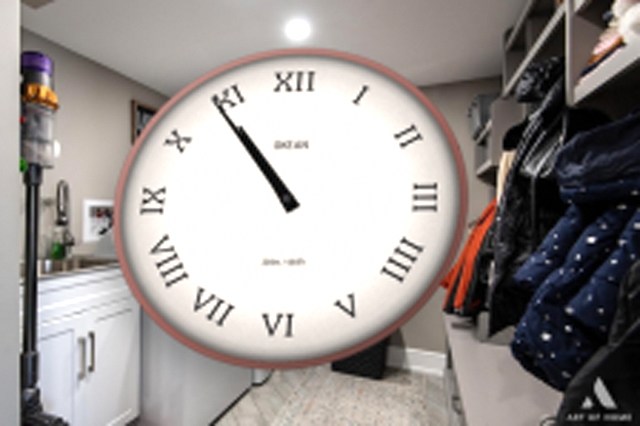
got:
10:54
